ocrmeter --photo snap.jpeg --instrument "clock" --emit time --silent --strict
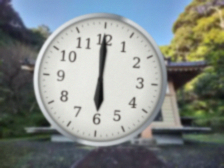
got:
6:00
